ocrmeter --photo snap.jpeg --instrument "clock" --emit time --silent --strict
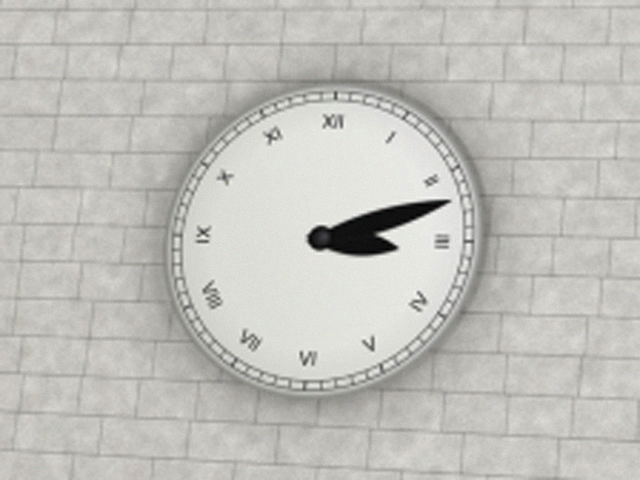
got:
3:12
